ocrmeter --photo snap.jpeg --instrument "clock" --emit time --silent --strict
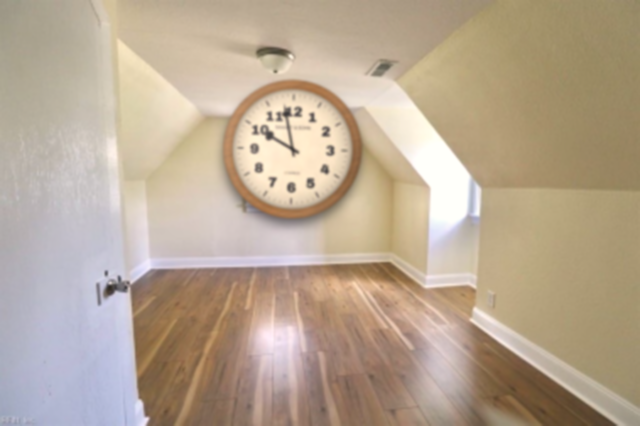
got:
9:58
